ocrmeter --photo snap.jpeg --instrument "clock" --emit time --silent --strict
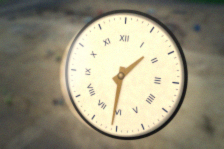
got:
1:31
